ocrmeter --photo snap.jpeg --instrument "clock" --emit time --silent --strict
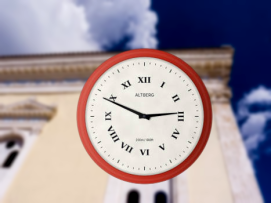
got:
2:49
